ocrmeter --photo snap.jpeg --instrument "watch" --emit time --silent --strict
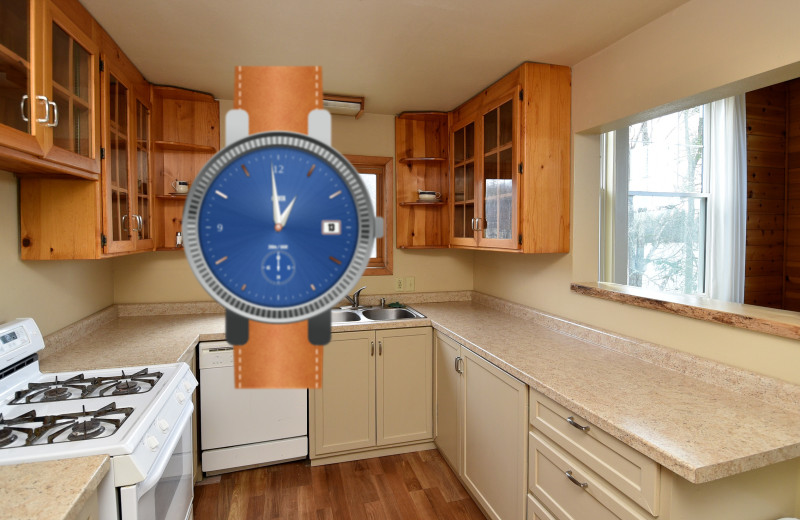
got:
12:59
